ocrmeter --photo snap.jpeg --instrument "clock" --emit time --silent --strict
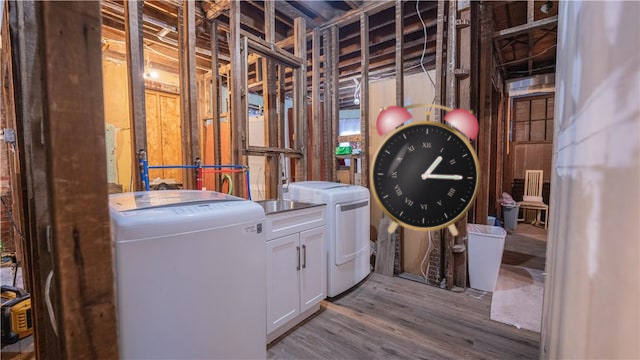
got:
1:15
